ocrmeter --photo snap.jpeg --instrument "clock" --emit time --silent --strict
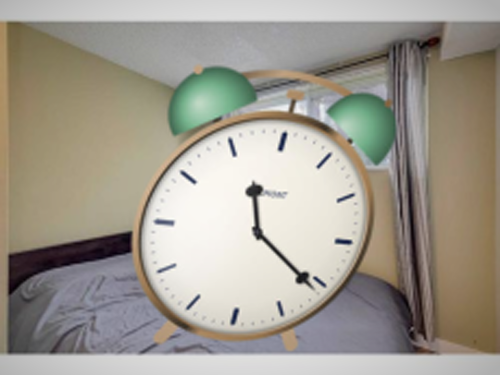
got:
11:21
